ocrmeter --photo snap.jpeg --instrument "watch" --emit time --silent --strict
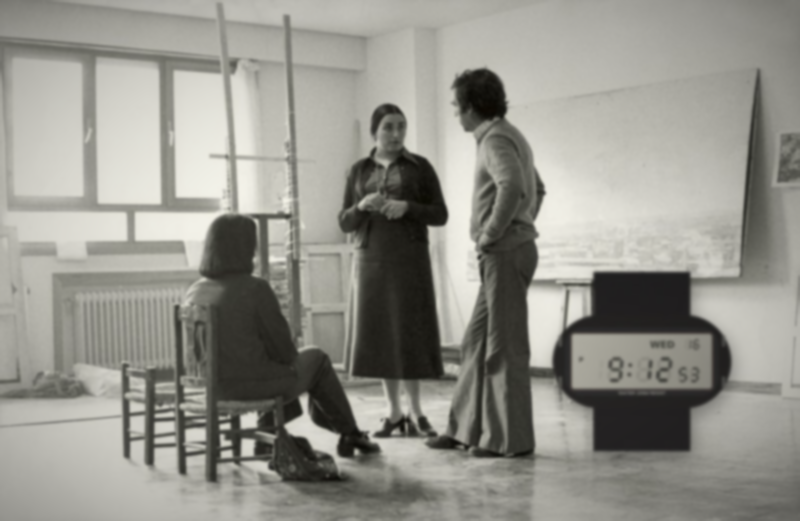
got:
9:12:53
